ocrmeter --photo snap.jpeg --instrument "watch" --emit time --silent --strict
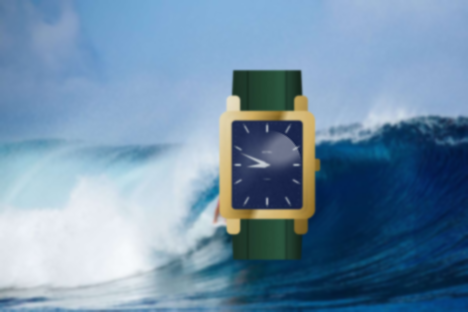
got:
8:49
